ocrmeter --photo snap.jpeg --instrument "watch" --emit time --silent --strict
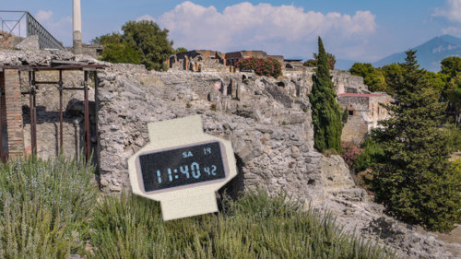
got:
11:40:42
